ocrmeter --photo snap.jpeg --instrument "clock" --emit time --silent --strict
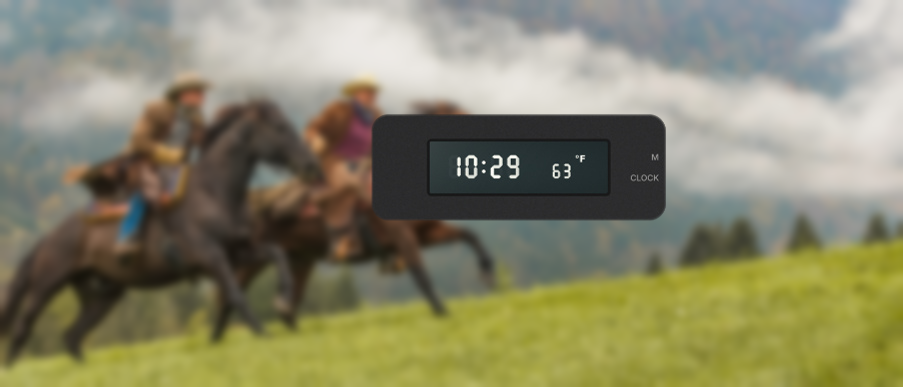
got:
10:29
